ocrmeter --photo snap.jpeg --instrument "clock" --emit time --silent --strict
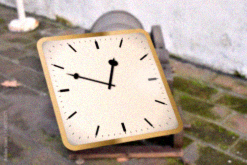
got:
12:49
